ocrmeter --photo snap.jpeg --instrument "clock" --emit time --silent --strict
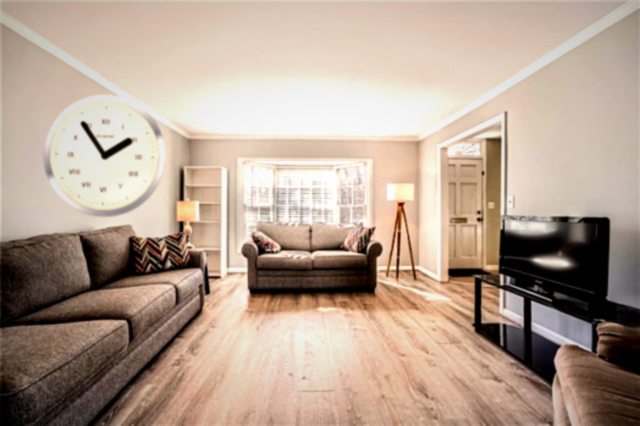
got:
1:54
